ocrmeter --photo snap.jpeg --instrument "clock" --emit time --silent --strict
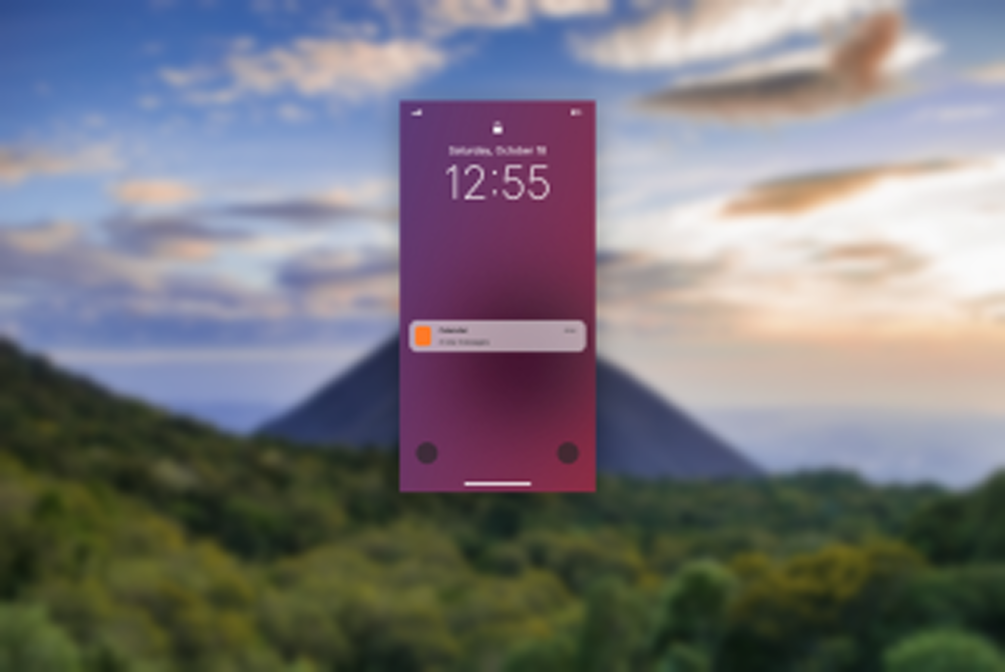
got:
12:55
